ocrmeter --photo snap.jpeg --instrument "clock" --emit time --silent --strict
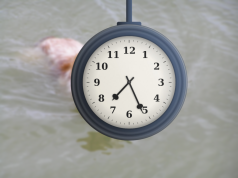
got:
7:26
